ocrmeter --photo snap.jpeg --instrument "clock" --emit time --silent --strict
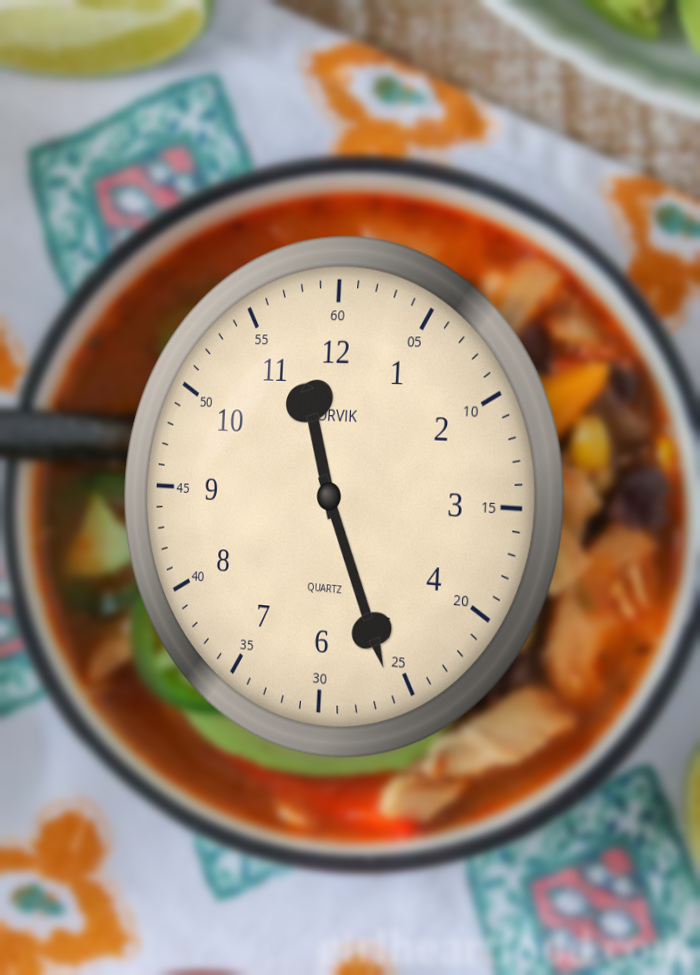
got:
11:26
